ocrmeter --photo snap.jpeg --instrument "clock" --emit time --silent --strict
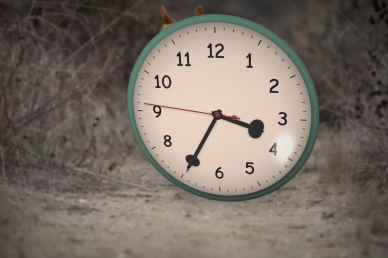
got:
3:34:46
